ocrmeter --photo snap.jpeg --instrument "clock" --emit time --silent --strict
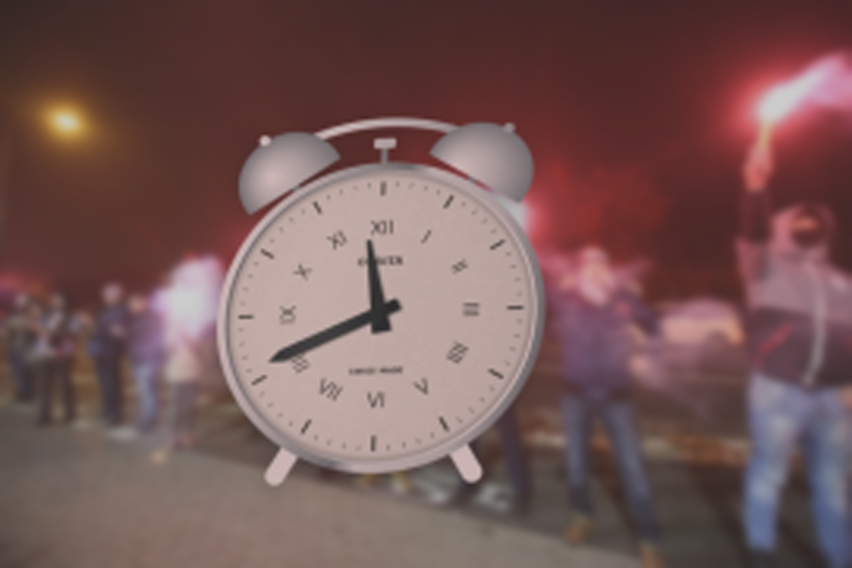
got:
11:41
